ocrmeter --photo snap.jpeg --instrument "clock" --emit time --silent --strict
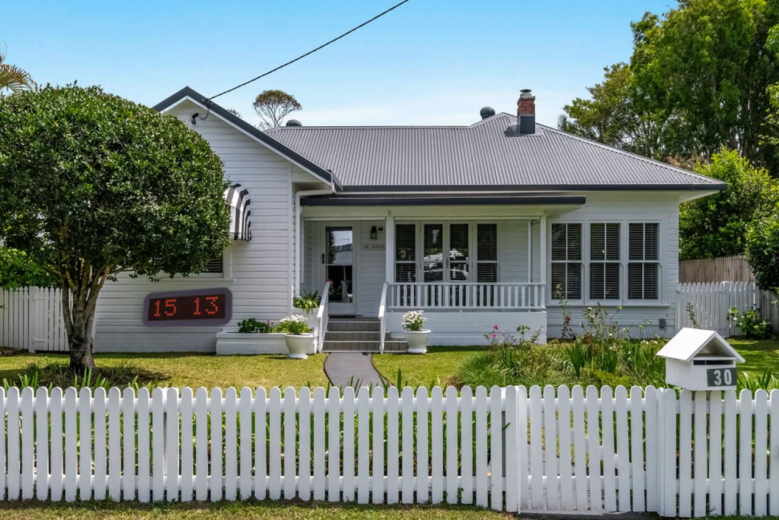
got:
15:13
